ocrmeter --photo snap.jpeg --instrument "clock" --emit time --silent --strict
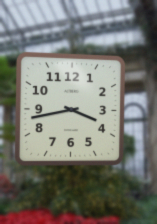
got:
3:43
